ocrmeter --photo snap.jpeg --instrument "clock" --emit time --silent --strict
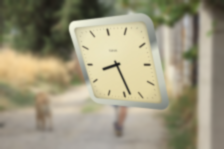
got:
8:28
